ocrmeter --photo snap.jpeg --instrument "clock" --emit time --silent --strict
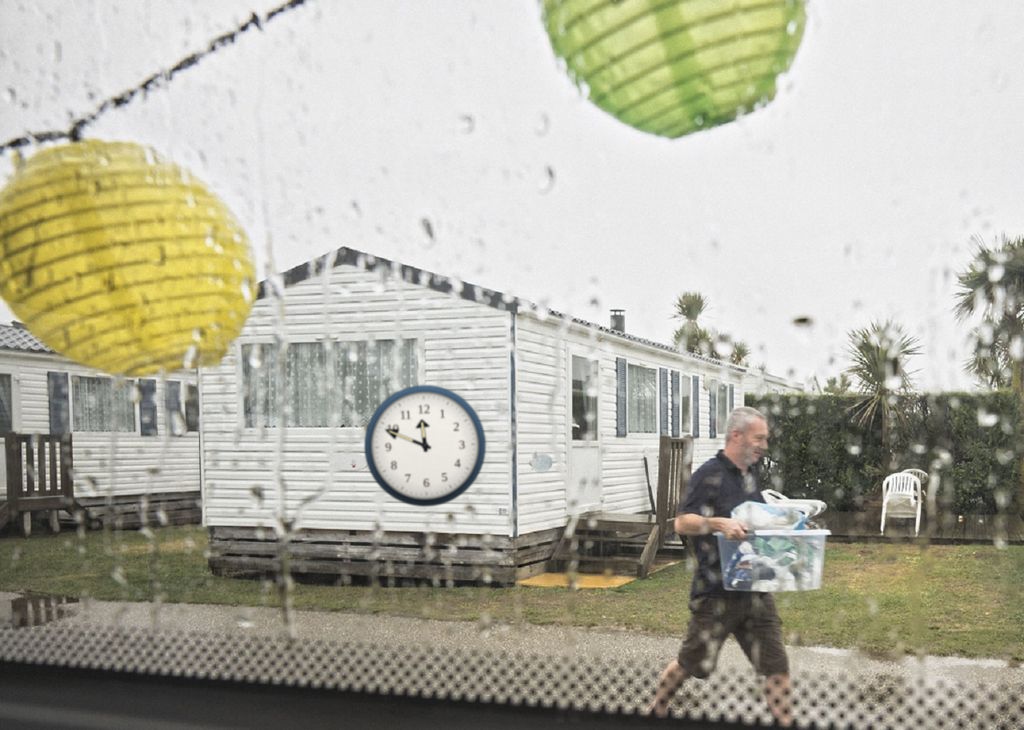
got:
11:49
